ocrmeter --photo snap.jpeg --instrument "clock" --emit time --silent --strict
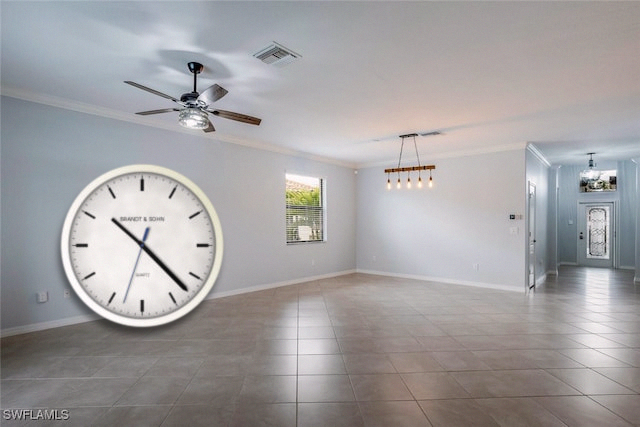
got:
10:22:33
